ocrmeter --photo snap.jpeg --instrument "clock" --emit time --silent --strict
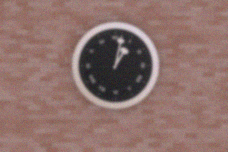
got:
1:02
